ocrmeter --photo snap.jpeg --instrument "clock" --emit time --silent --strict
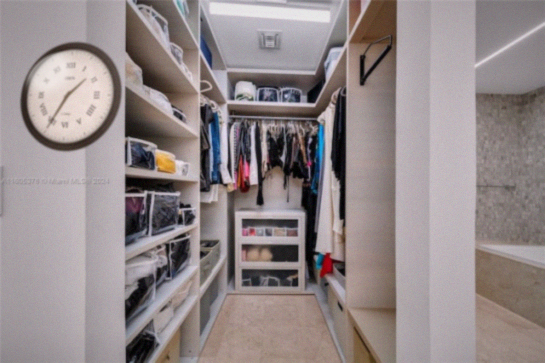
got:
1:35
